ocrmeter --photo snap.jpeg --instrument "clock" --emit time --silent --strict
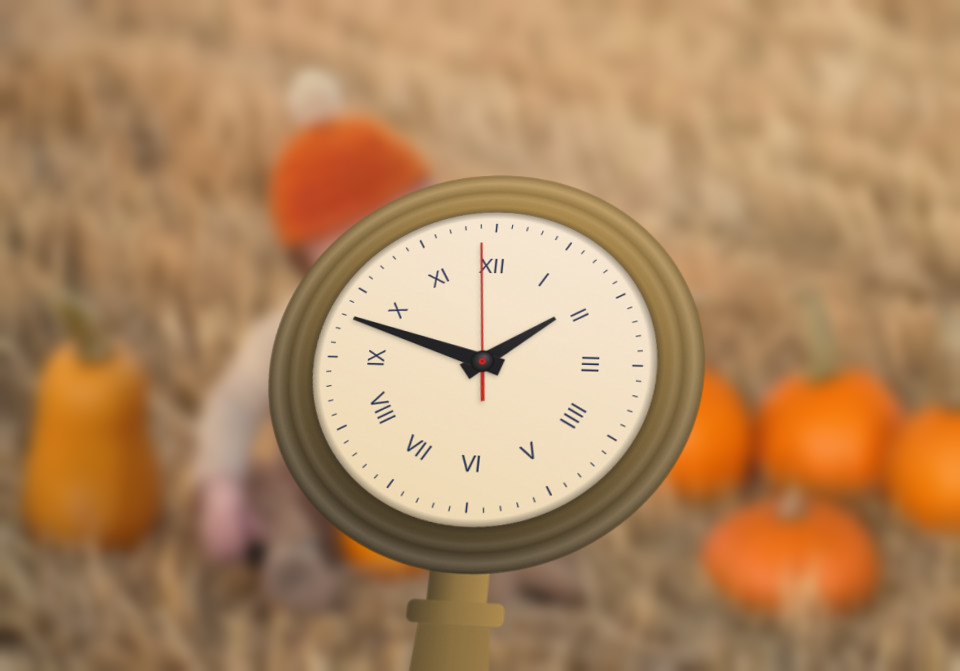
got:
1:47:59
